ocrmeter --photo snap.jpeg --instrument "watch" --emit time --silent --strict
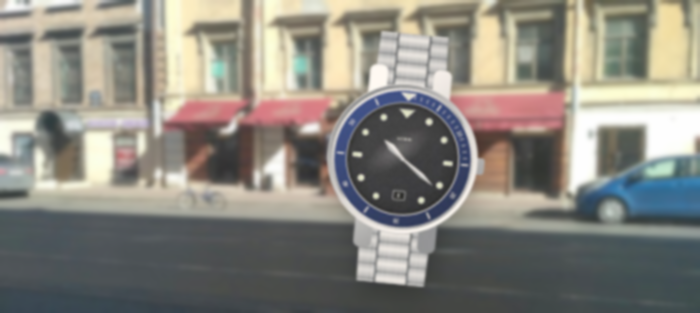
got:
10:21
